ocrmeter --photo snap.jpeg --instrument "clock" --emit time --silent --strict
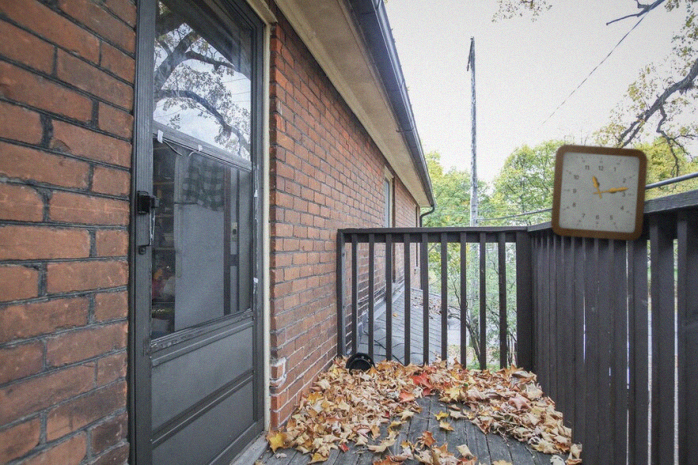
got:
11:13
